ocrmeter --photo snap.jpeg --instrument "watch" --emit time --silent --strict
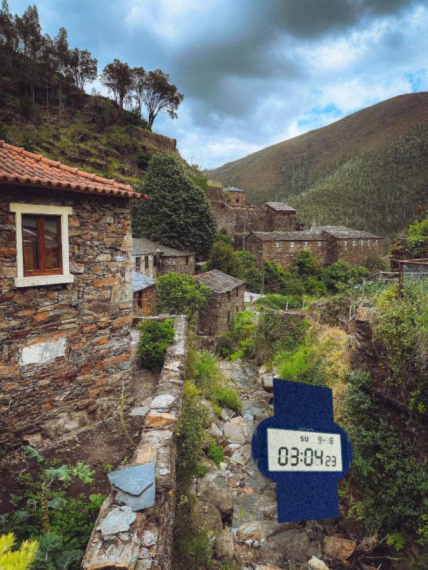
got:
3:04:23
